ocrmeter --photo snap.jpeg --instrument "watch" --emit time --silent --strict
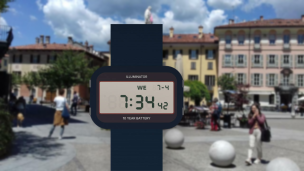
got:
7:34:42
